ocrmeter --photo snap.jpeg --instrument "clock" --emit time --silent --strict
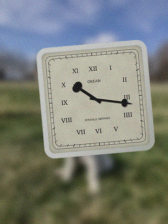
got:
10:17
